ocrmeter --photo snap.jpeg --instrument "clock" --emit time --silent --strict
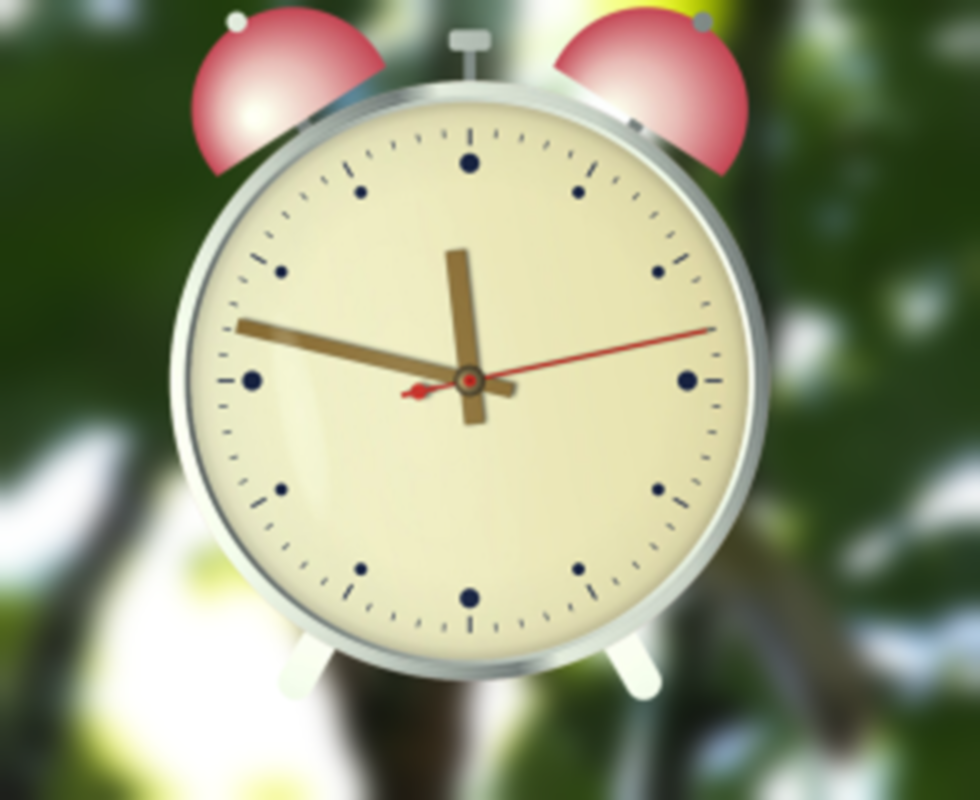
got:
11:47:13
